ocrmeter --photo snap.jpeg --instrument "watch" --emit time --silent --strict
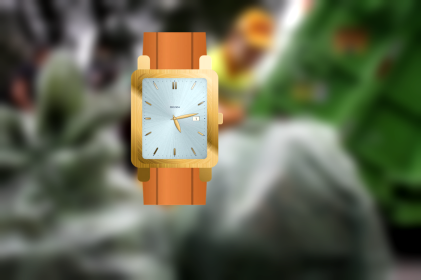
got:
5:13
